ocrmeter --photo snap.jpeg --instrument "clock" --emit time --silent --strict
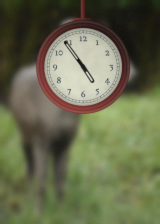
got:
4:54
